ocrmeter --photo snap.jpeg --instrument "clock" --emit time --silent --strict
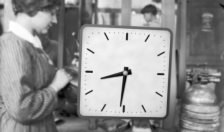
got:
8:31
